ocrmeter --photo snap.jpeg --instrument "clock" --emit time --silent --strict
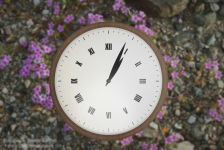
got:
1:04
